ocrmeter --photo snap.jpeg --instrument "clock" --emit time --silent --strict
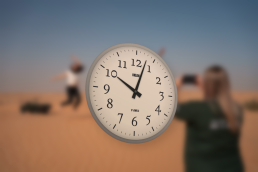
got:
10:03
